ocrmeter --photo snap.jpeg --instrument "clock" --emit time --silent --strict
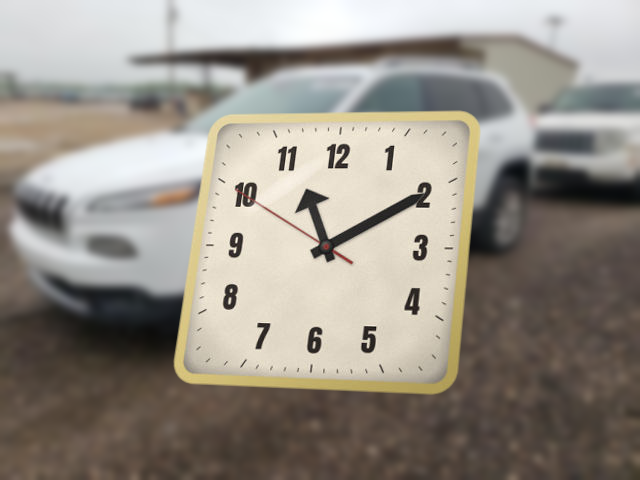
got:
11:09:50
